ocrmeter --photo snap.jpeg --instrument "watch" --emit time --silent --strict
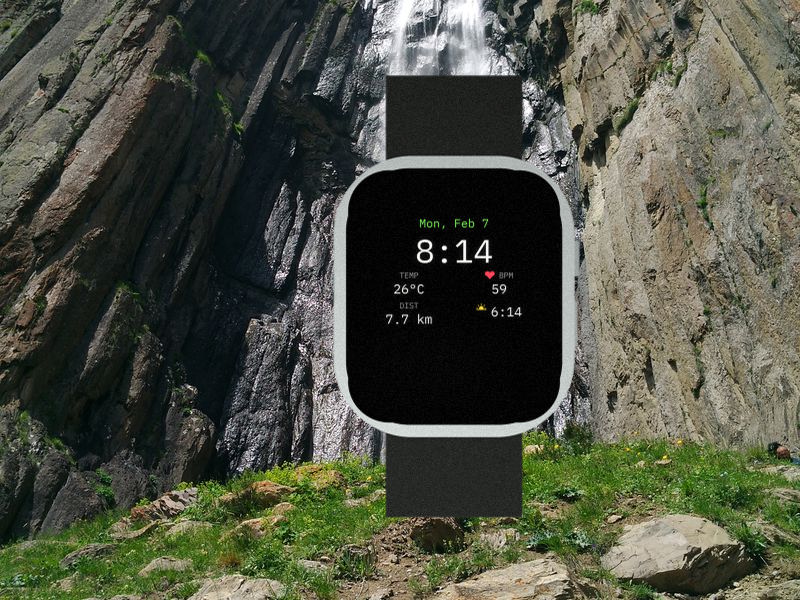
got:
8:14
